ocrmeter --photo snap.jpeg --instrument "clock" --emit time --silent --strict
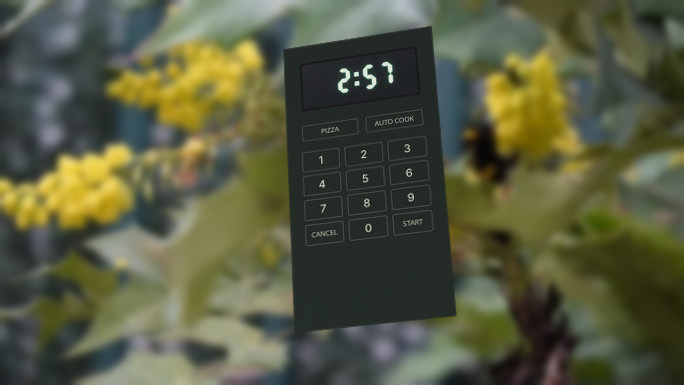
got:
2:57
